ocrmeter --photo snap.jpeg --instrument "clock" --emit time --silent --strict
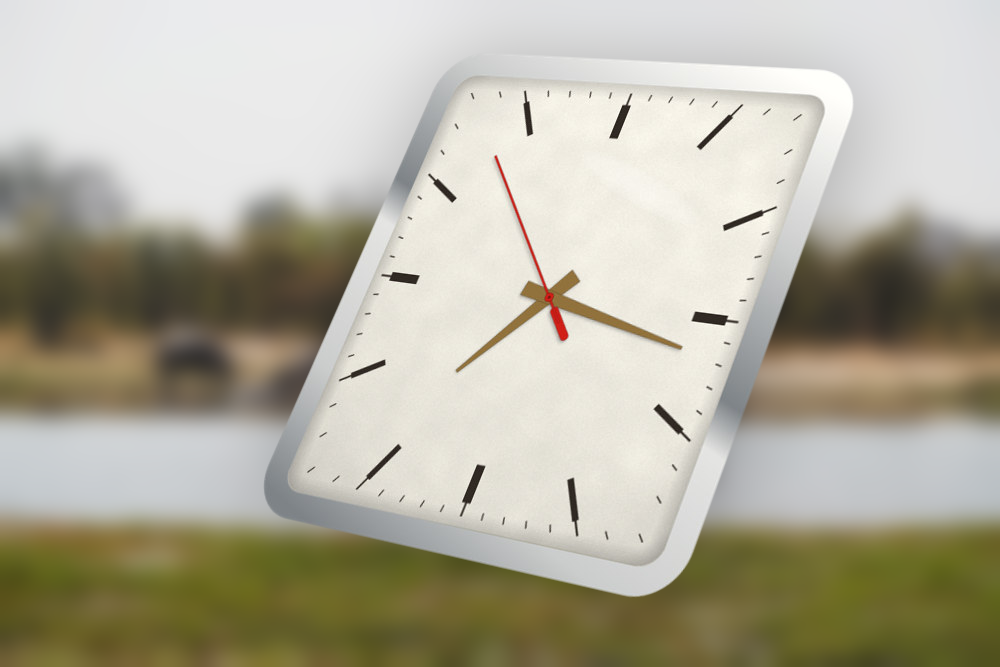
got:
7:16:53
